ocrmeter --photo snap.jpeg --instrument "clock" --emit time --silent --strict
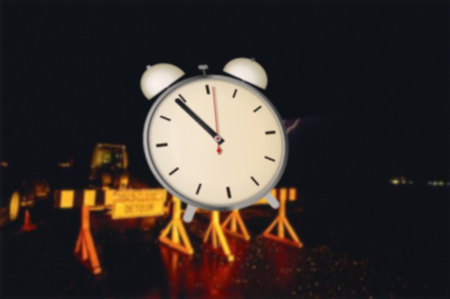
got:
10:54:01
